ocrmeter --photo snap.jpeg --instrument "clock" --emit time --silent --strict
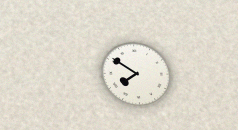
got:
7:51
